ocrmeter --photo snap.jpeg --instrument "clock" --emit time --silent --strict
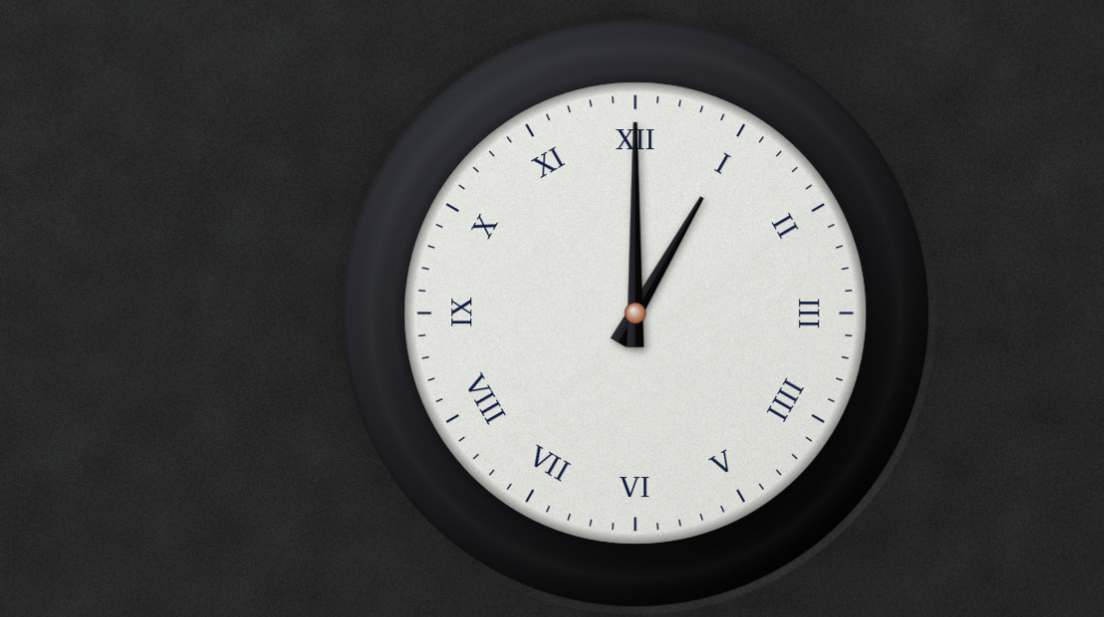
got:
1:00
